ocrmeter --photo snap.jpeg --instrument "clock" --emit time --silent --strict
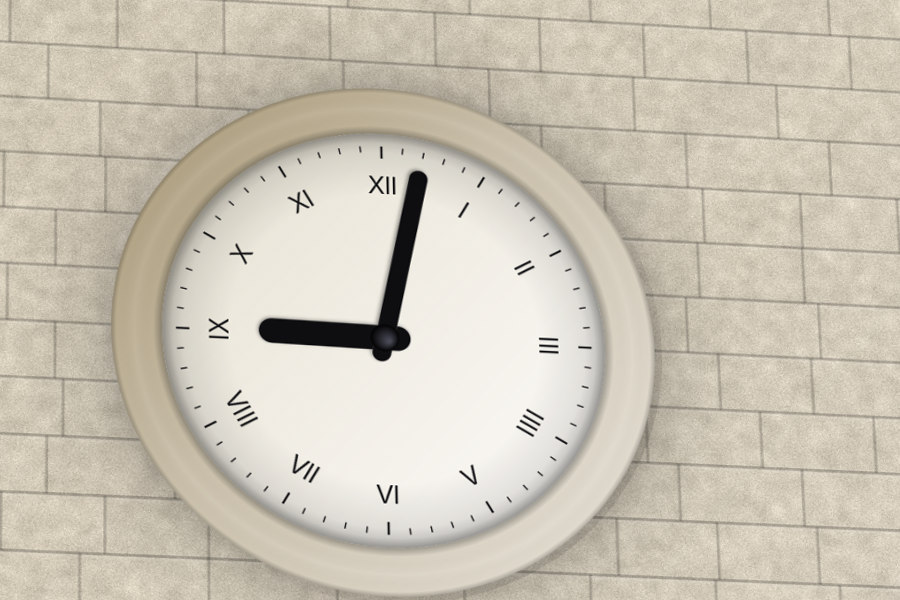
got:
9:02
